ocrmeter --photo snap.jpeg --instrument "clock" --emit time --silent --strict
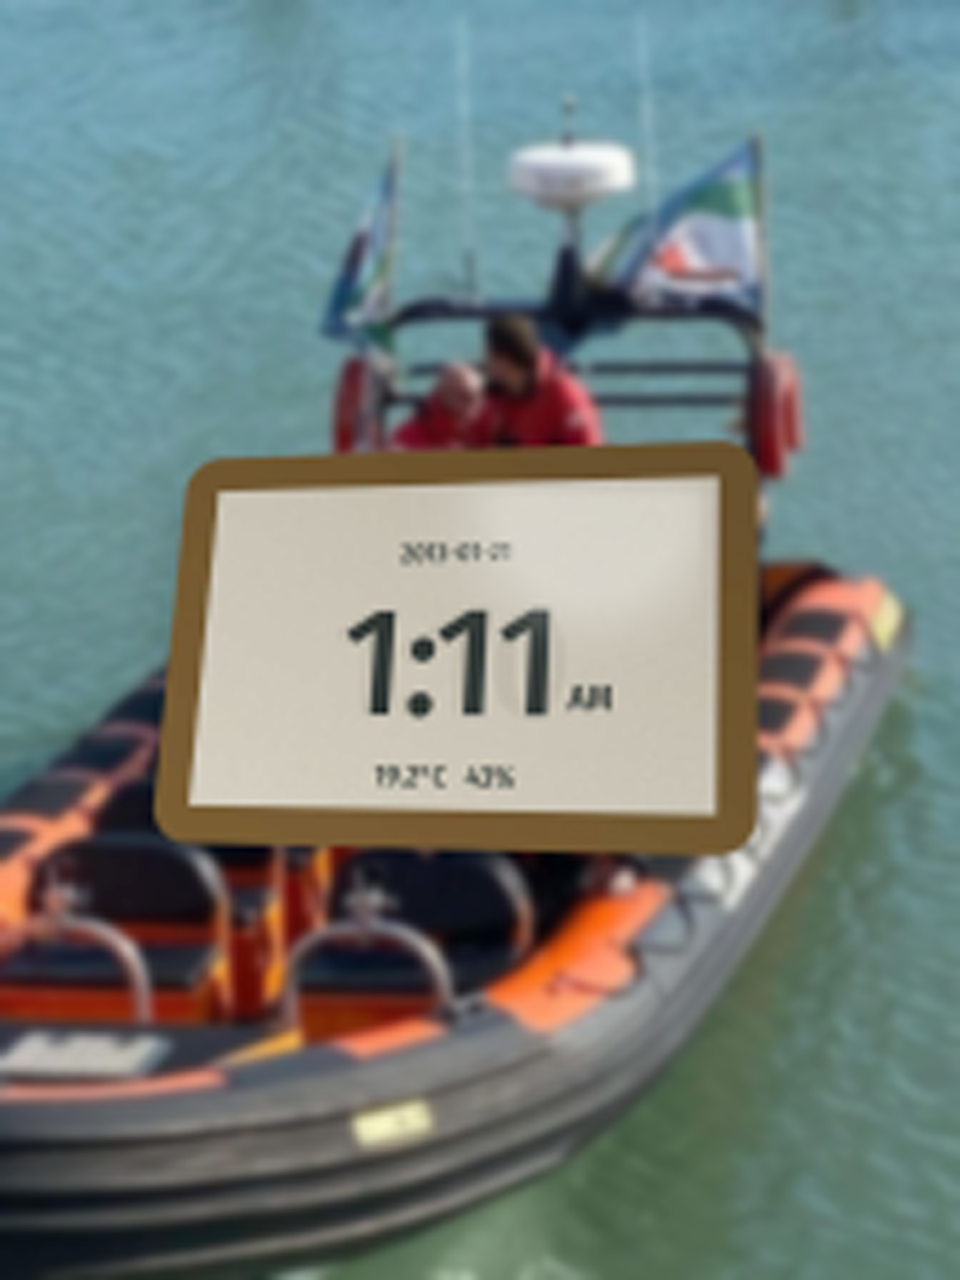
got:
1:11
